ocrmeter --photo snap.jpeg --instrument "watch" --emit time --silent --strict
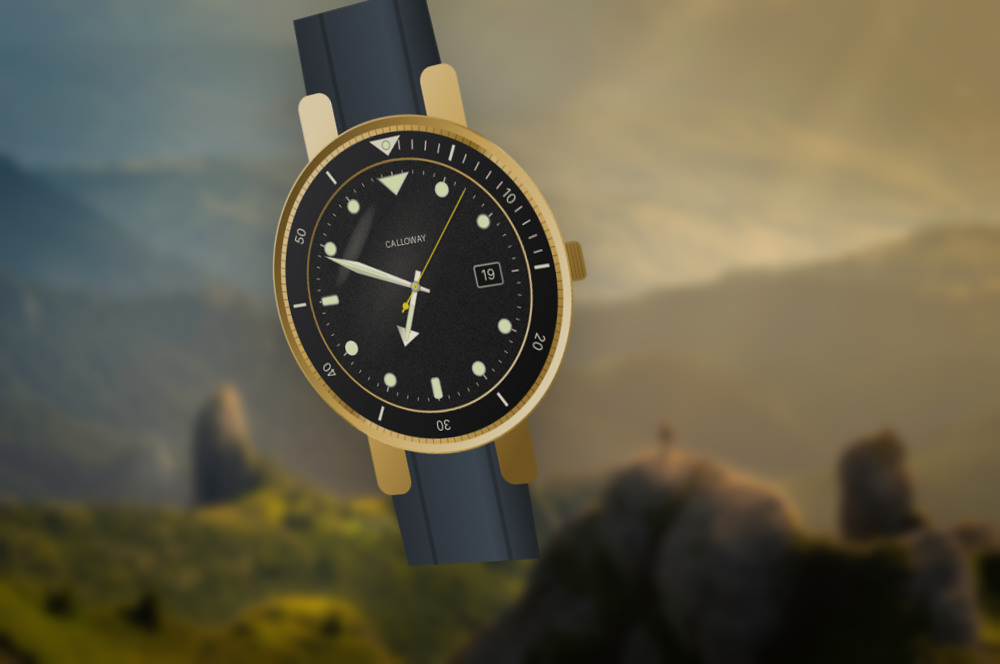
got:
6:49:07
